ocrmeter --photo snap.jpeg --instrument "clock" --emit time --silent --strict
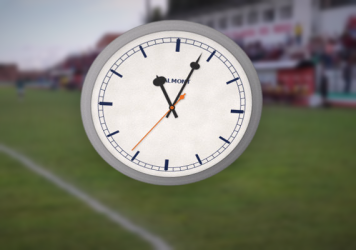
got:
11:03:36
